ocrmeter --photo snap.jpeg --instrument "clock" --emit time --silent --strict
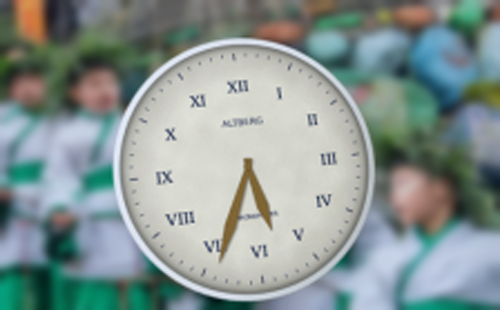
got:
5:34
